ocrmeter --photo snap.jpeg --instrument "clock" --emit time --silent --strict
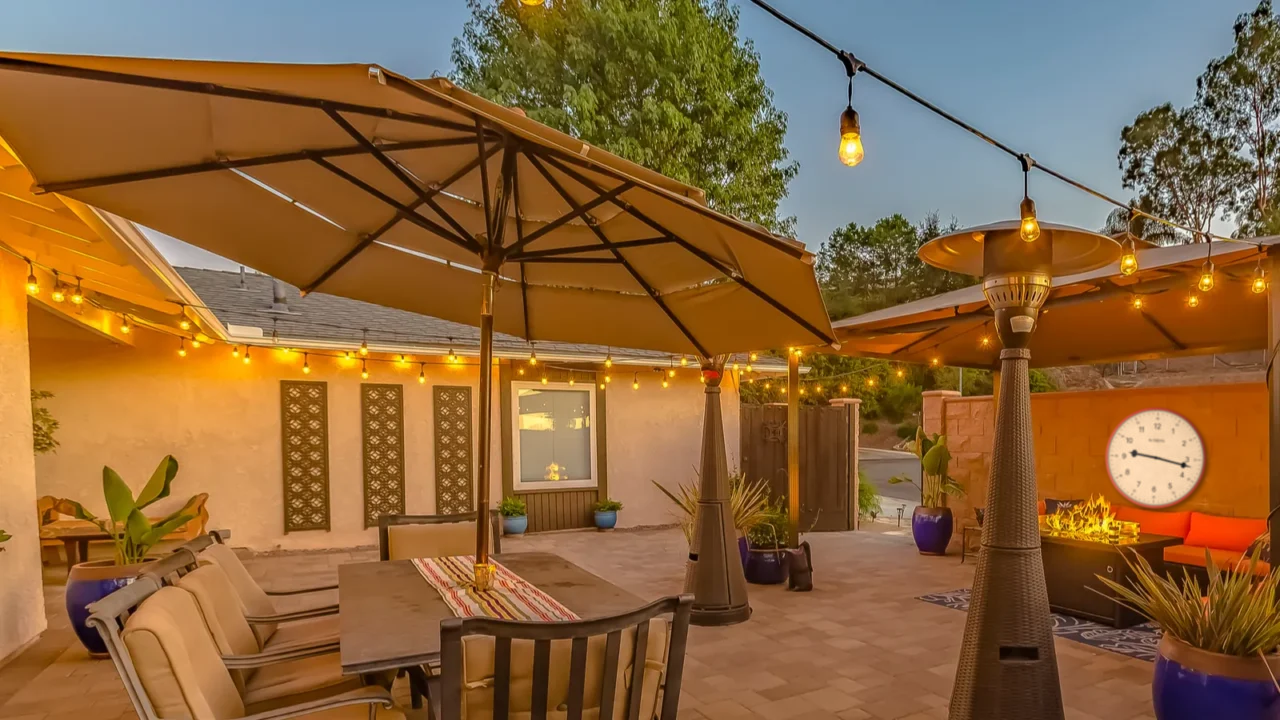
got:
9:17
